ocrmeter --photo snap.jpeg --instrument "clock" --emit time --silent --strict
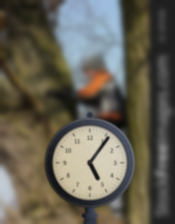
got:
5:06
